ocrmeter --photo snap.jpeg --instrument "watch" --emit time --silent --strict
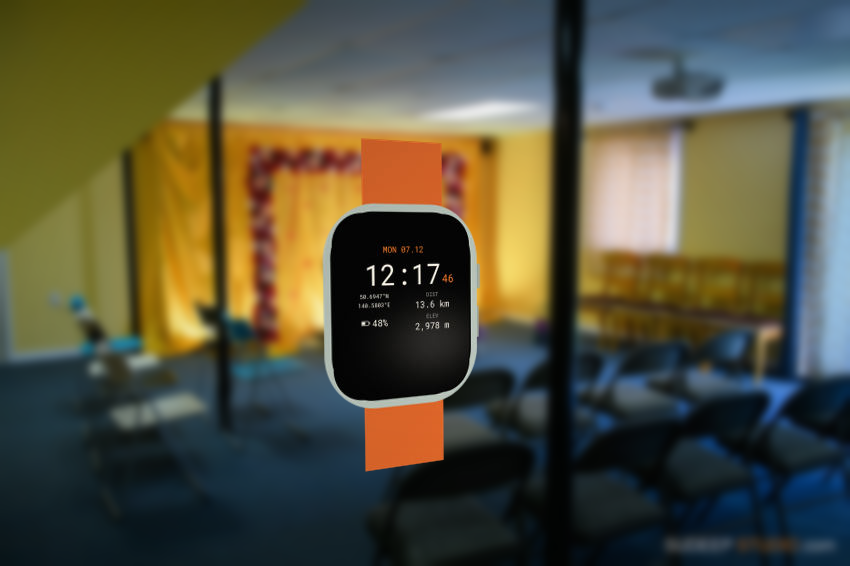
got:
12:17:46
